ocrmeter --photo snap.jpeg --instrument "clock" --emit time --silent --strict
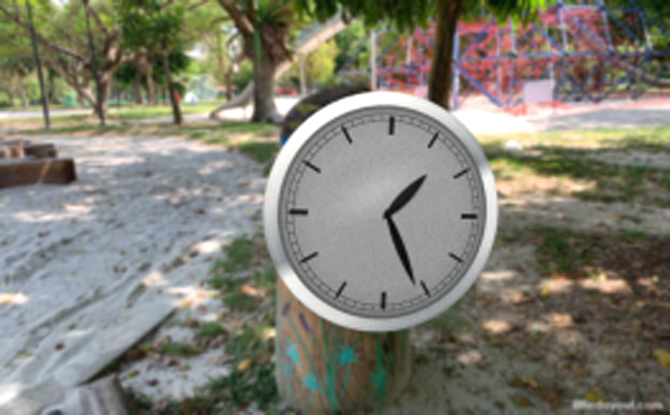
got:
1:26
